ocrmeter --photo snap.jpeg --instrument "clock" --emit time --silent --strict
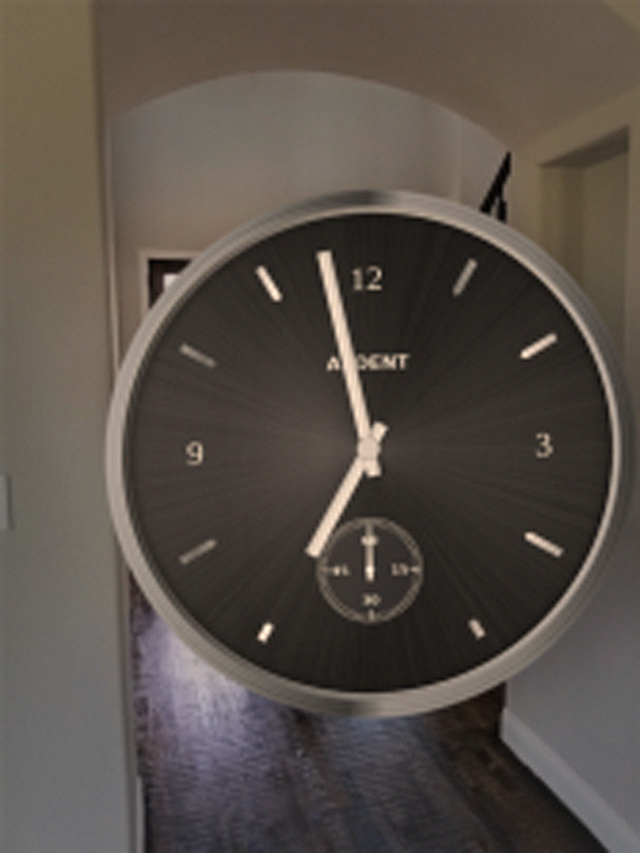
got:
6:58
